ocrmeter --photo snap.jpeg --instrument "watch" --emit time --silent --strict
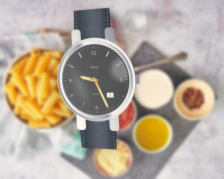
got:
9:26
